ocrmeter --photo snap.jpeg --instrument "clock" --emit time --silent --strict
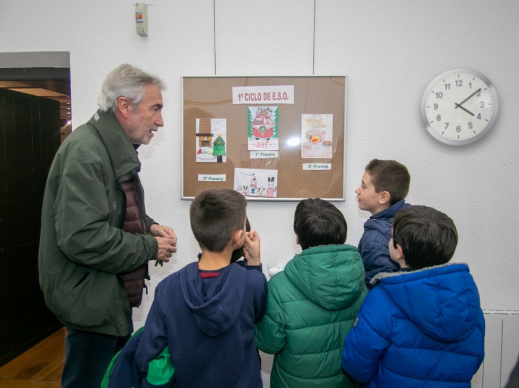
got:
4:09
